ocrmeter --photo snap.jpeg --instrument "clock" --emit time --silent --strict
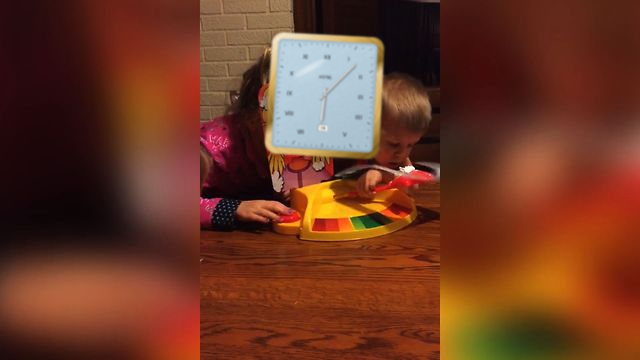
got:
6:07
